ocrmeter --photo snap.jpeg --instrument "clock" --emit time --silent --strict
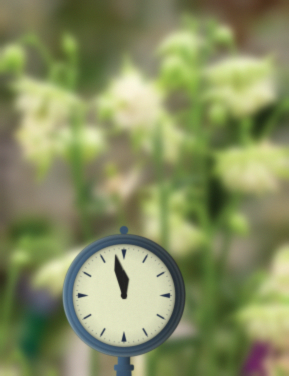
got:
11:58
